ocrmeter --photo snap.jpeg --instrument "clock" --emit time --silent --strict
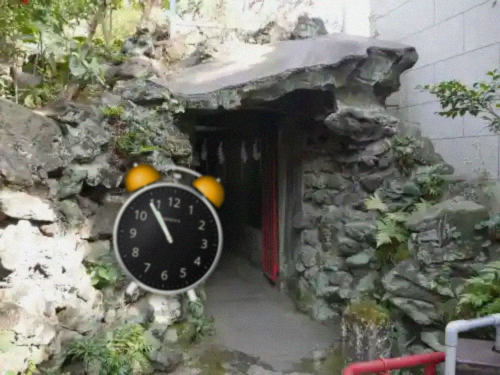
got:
10:54
